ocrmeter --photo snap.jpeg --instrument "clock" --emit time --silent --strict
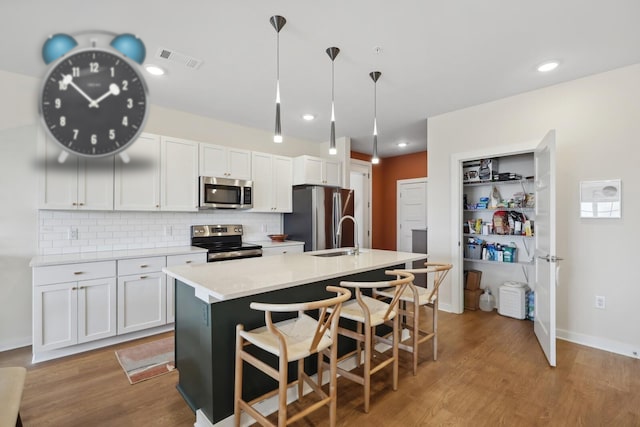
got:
1:52
